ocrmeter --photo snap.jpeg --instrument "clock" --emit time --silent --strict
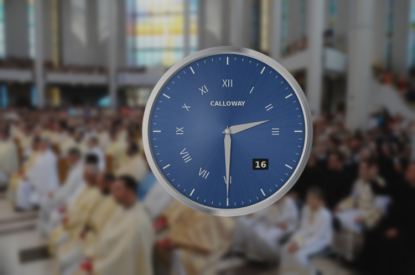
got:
2:30
